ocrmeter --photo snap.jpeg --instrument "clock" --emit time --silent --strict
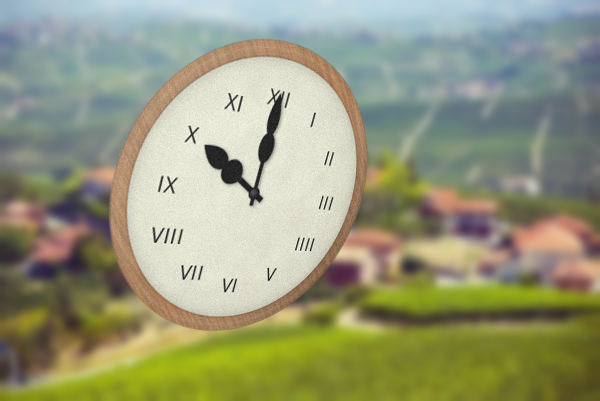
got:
10:00
